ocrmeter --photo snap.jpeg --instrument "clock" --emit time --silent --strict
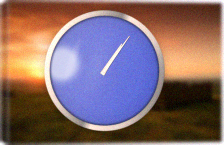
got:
1:06
